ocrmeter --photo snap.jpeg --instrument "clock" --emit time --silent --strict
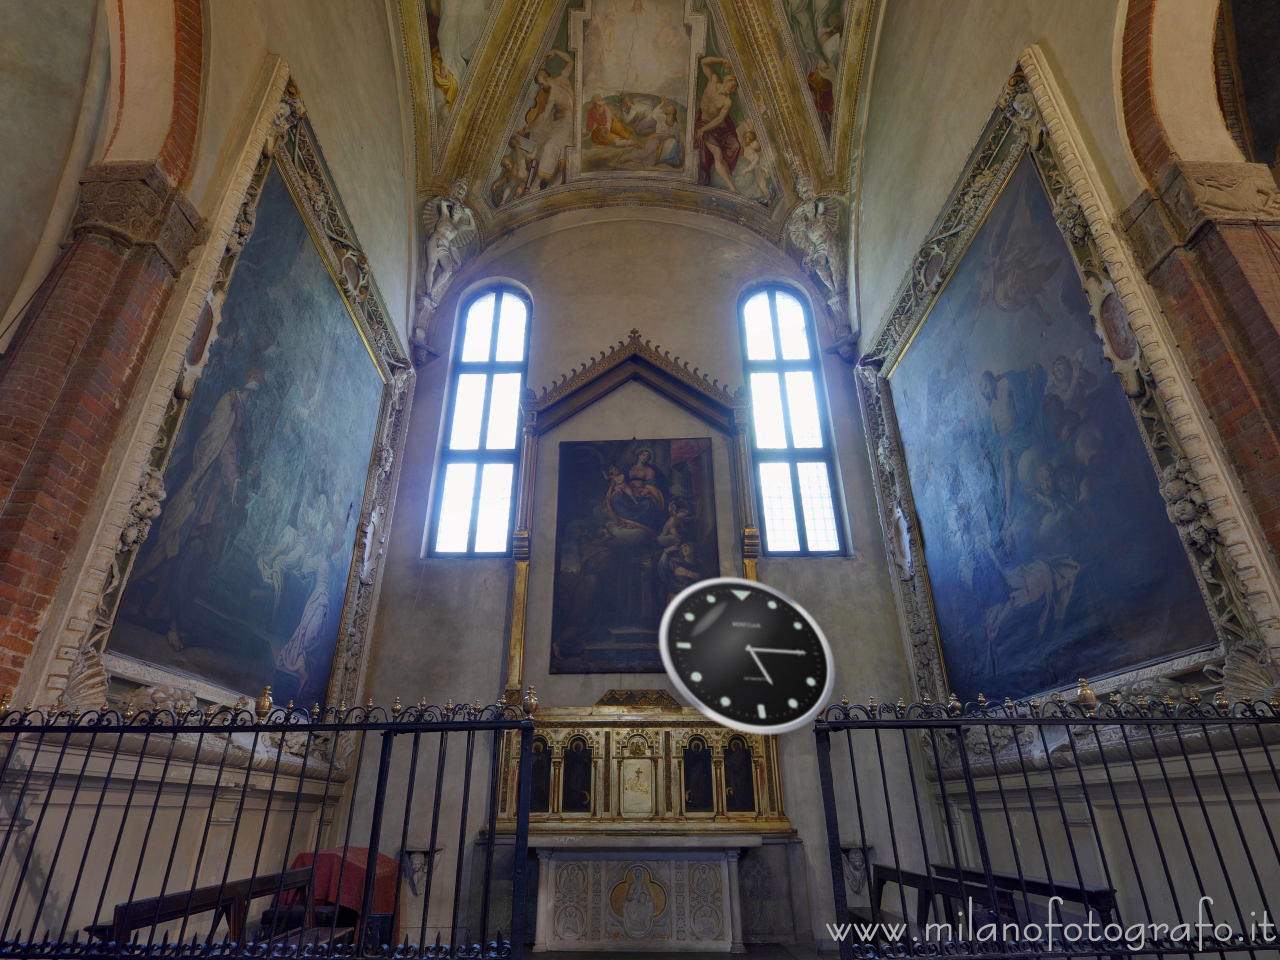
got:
5:15
